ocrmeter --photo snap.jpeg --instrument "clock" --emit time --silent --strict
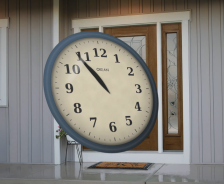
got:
10:54
